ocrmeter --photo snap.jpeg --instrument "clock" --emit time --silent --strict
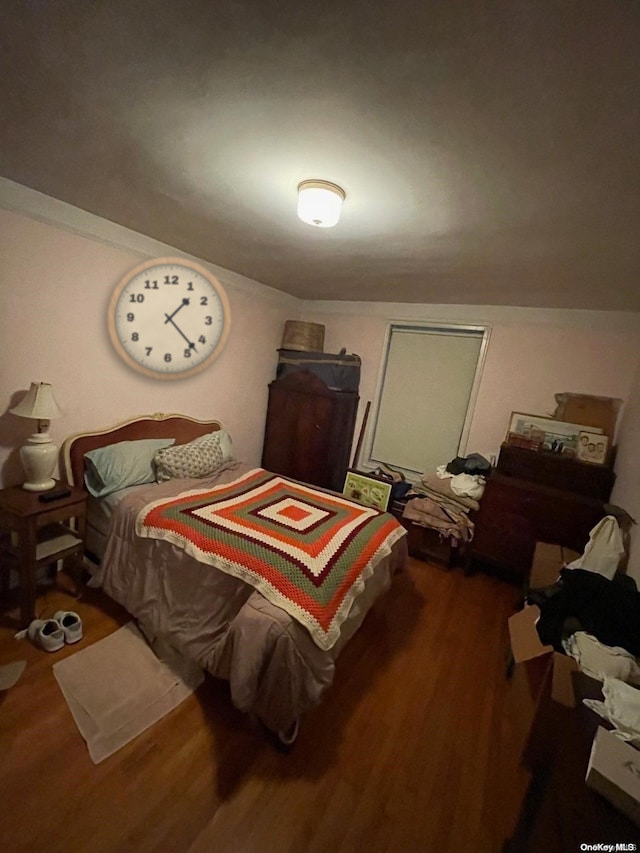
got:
1:23
